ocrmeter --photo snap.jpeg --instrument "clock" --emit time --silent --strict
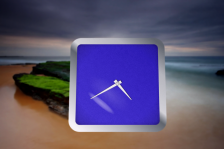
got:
4:40
